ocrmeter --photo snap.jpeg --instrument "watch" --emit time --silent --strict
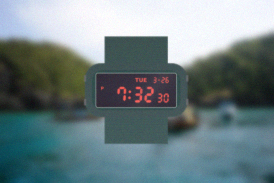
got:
7:32:30
